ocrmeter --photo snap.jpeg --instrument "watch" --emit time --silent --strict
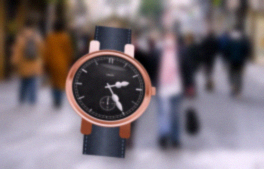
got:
2:25
